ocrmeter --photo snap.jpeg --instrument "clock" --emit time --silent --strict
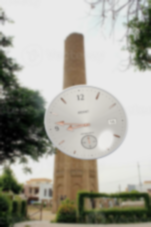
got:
8:47
